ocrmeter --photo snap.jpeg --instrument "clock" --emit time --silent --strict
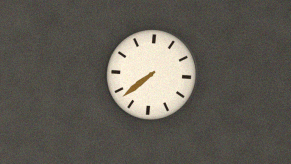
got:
7:38
